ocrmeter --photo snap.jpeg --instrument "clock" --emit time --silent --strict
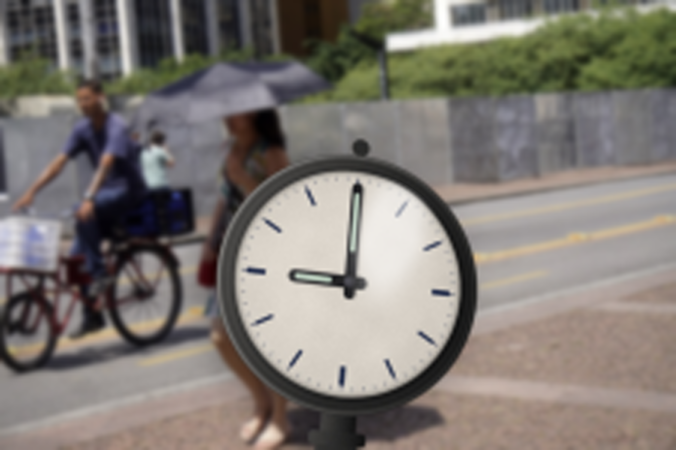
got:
9:00
